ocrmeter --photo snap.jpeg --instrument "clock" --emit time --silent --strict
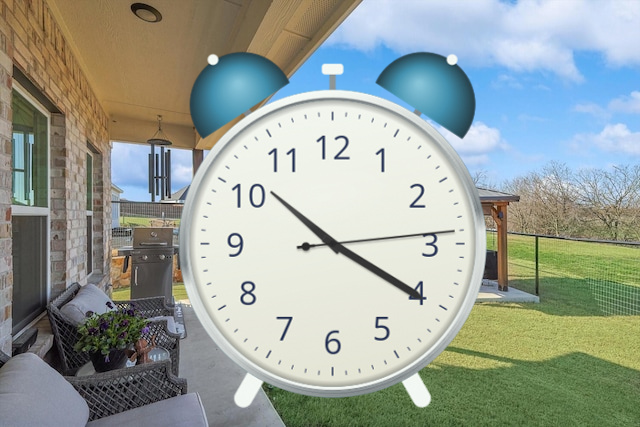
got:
10:20:14
